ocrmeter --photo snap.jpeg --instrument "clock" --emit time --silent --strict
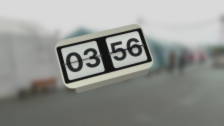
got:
3:56
